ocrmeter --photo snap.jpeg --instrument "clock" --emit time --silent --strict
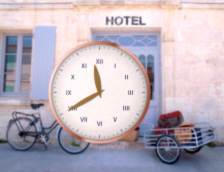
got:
11:40
